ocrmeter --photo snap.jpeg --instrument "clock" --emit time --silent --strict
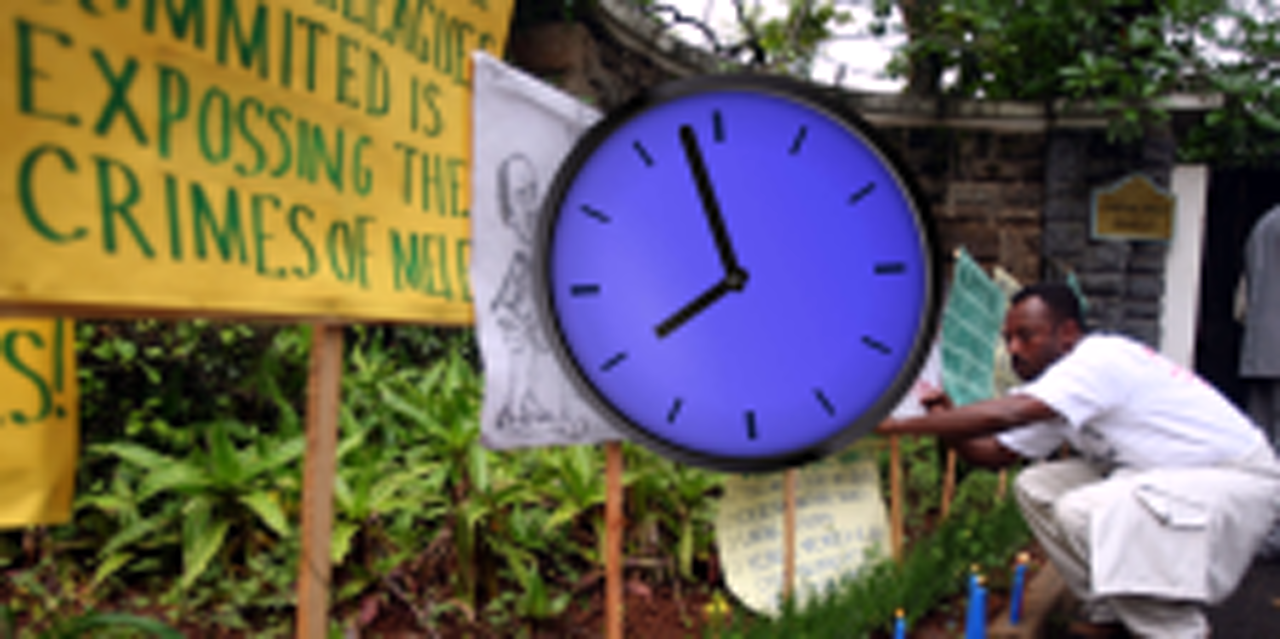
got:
7:58
